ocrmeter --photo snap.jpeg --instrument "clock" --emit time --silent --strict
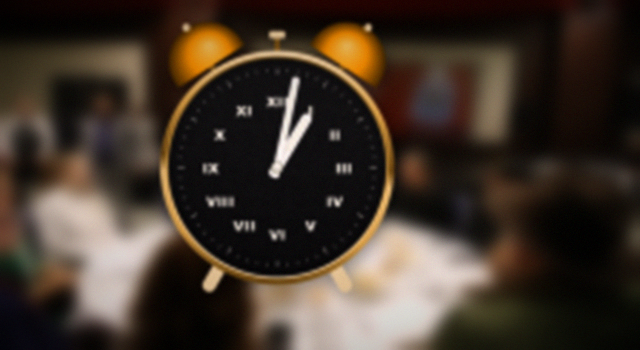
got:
1:02
